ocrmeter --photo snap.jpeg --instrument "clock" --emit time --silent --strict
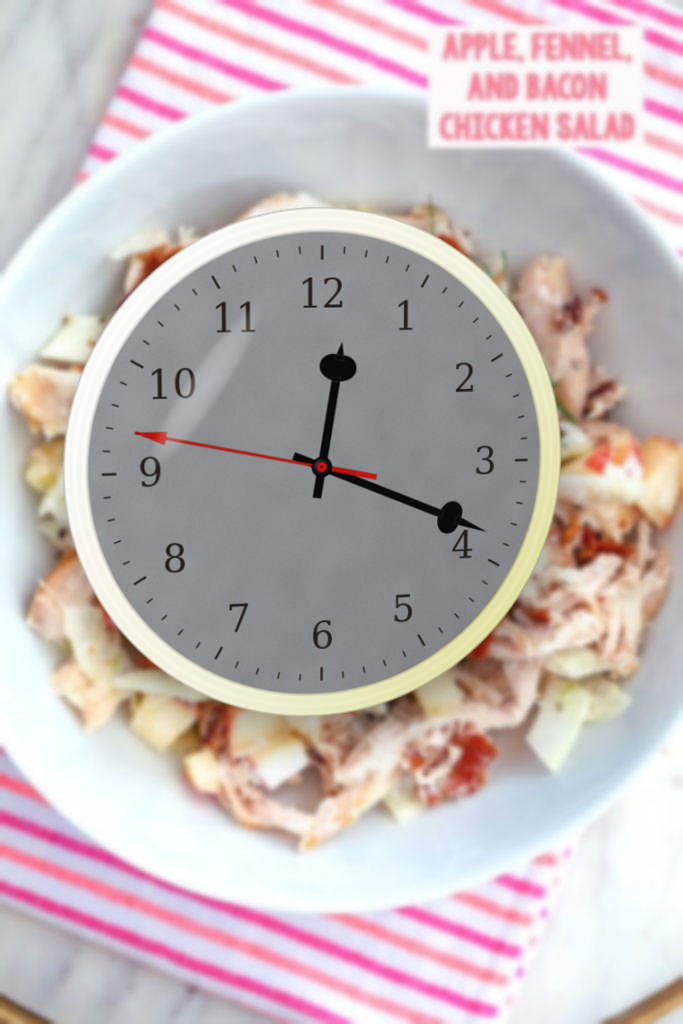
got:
12:18:47
